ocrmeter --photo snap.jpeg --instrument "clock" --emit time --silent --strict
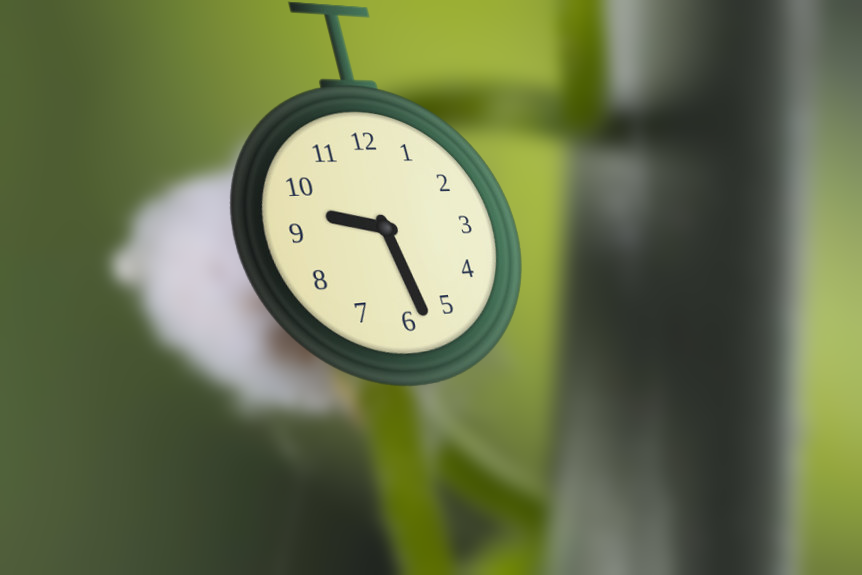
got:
9:28
